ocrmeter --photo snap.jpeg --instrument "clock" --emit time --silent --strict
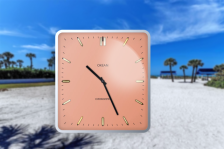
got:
10:26
